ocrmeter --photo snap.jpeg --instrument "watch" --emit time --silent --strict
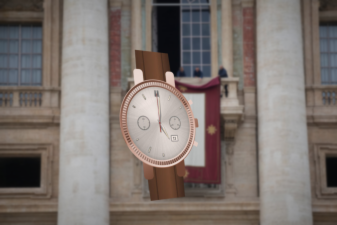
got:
5:01
